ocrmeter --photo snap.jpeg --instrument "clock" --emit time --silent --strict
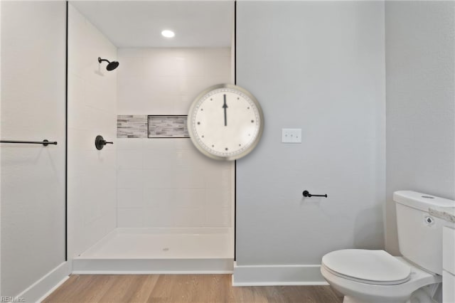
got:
12:00
